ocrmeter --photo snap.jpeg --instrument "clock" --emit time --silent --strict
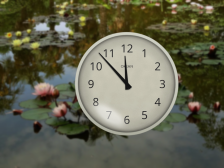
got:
11:53
